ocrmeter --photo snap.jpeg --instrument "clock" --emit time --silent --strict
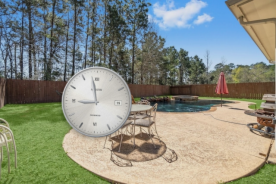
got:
8:58
